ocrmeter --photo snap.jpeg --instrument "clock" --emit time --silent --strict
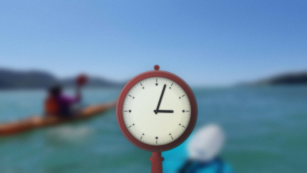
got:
3:03
